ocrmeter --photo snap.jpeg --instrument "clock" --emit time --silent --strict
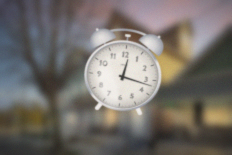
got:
12:17
